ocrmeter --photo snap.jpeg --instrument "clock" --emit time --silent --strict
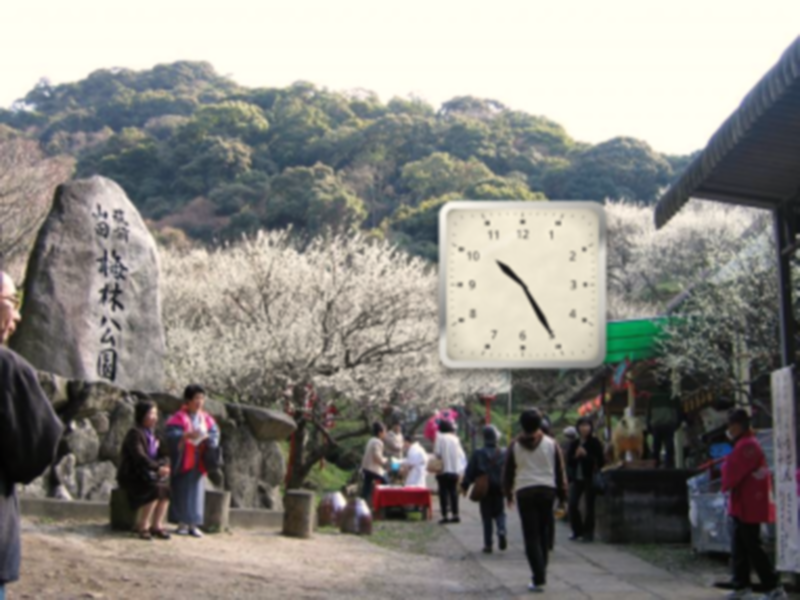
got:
10:25
